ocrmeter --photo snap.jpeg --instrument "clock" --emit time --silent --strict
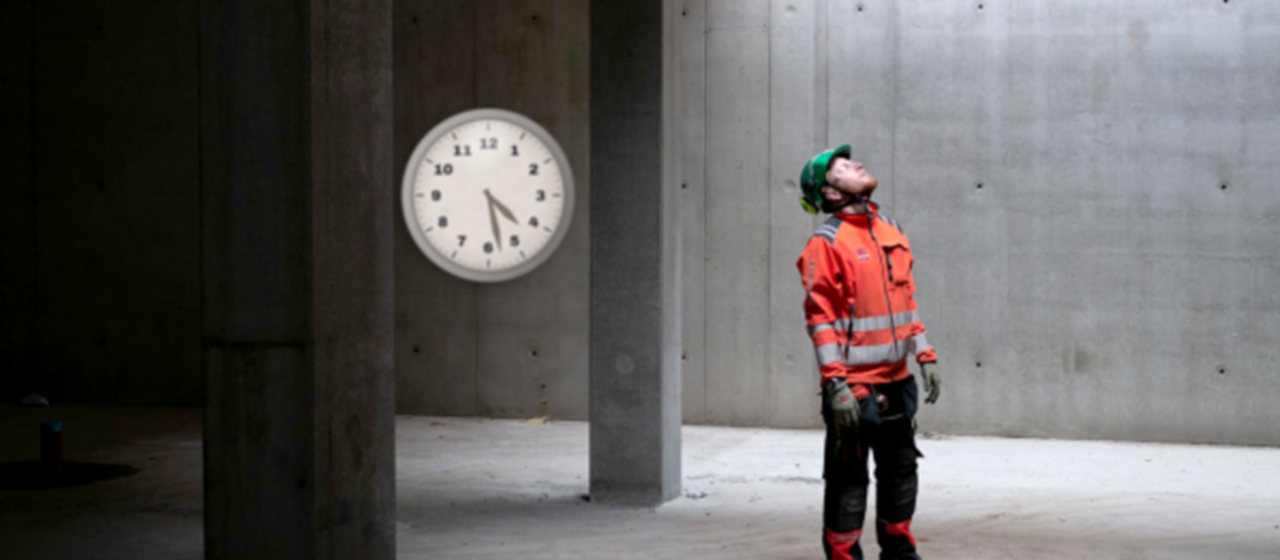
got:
4:28
